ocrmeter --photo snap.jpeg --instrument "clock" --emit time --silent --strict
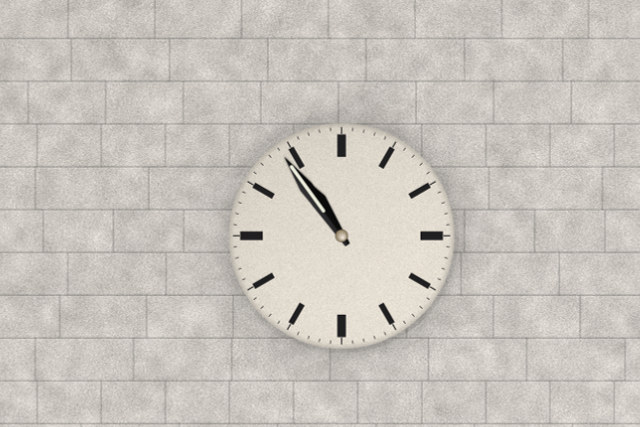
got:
10:54
